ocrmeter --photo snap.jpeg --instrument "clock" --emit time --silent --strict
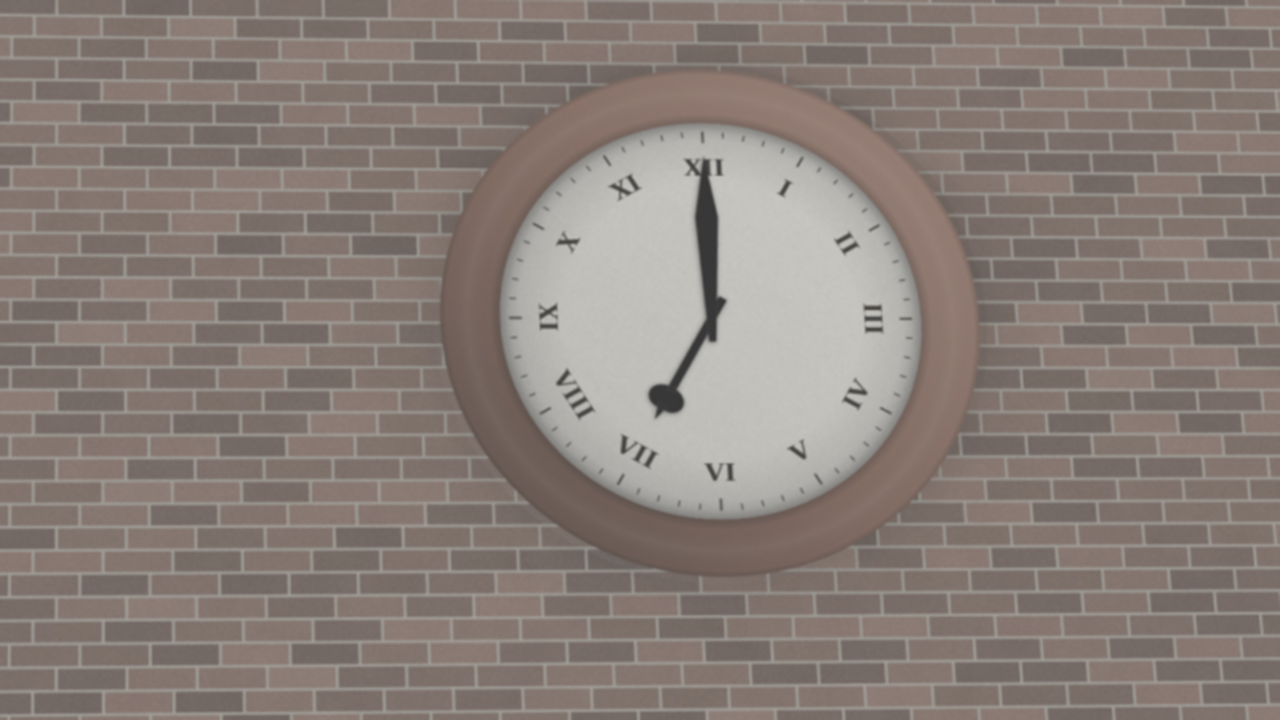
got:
7:00
